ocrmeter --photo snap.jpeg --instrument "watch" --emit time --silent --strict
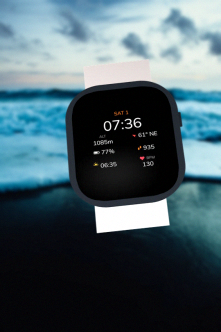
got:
7:36
